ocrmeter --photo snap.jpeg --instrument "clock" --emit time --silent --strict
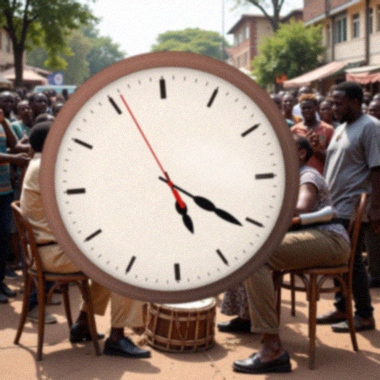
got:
5:20:56
